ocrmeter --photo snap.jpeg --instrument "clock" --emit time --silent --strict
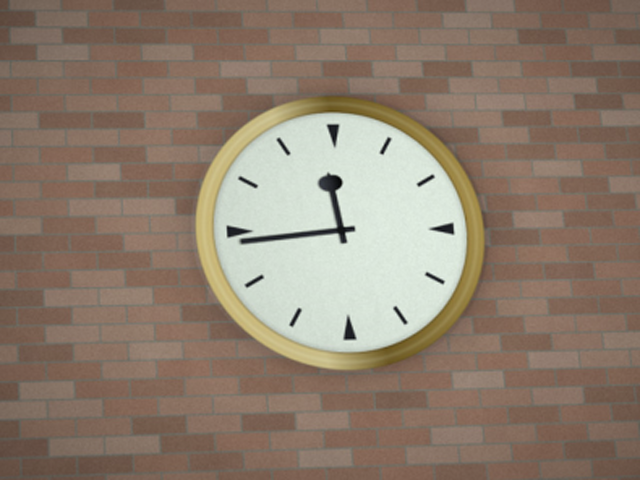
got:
11:44
